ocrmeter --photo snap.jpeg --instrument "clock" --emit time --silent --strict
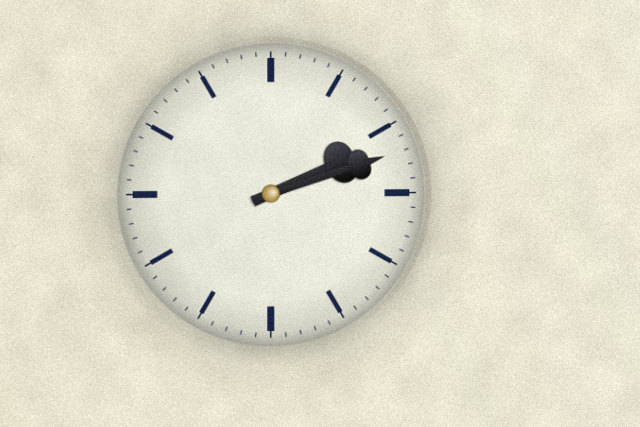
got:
2:12
